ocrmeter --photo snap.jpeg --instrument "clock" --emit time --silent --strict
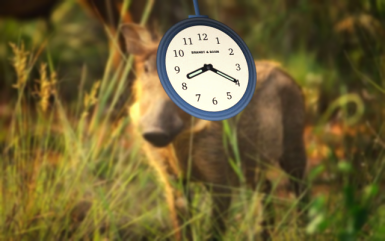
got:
8:20
